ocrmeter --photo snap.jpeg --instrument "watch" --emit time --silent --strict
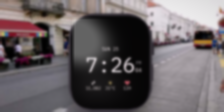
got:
7:26
